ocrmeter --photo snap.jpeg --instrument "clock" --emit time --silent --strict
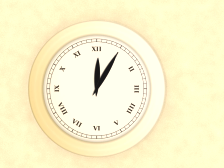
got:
12:05
